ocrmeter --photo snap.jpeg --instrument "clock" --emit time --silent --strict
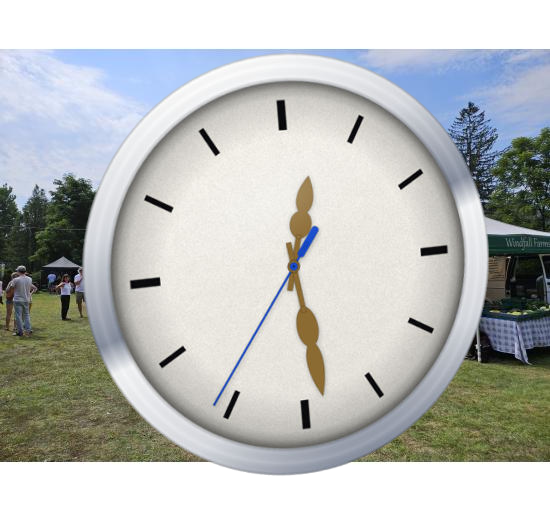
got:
12:28:36
